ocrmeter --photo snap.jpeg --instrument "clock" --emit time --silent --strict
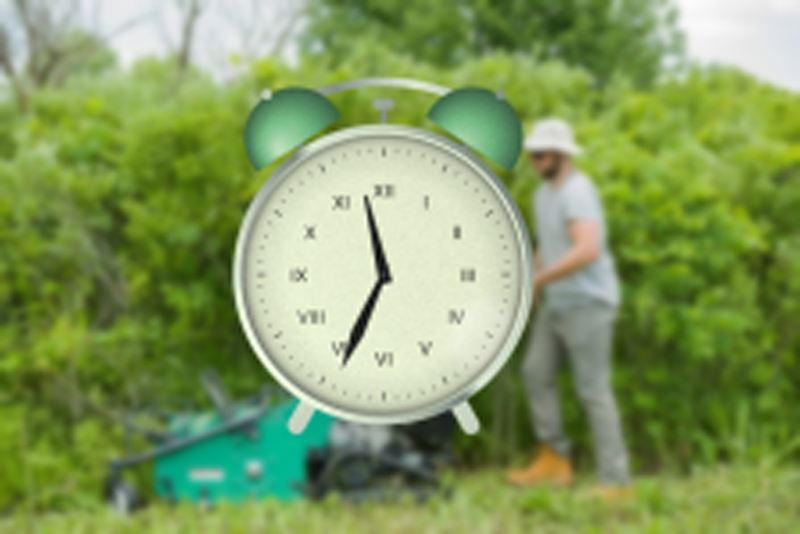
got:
11:34
